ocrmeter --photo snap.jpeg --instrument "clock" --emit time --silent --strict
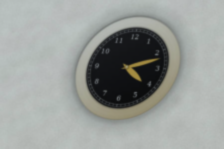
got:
4:12
